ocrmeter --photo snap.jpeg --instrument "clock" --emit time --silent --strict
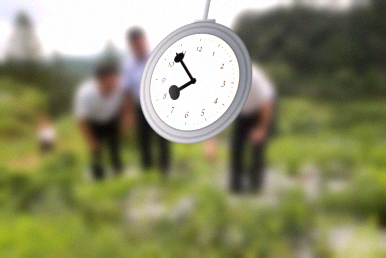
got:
7:53
